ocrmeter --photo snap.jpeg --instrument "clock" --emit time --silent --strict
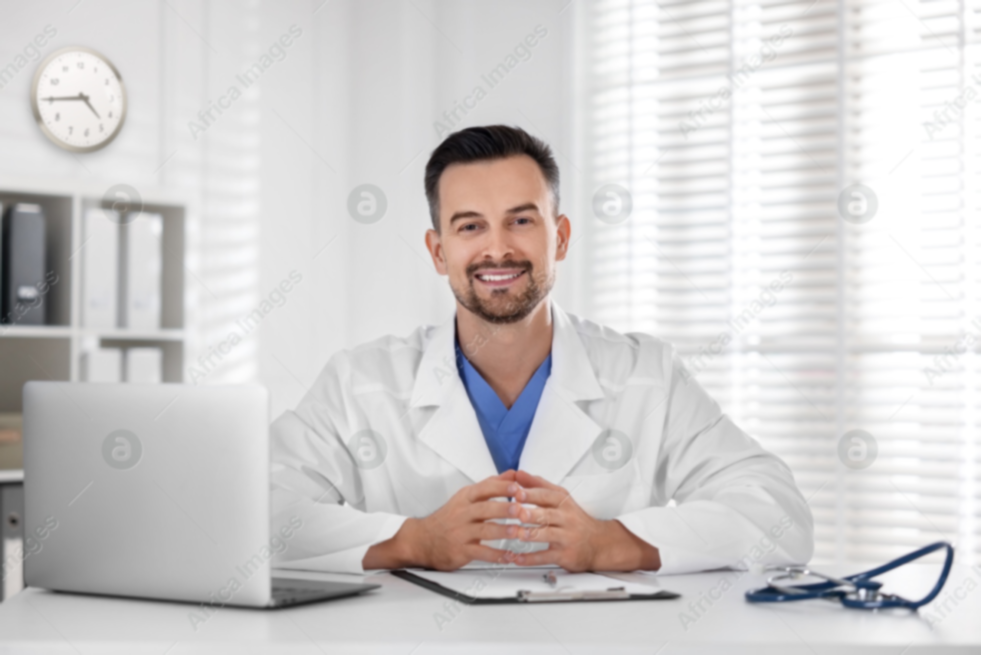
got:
4:45
